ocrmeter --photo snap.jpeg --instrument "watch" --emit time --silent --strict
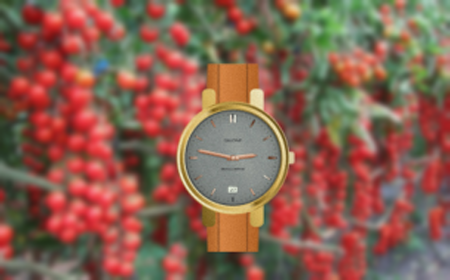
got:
2:47
